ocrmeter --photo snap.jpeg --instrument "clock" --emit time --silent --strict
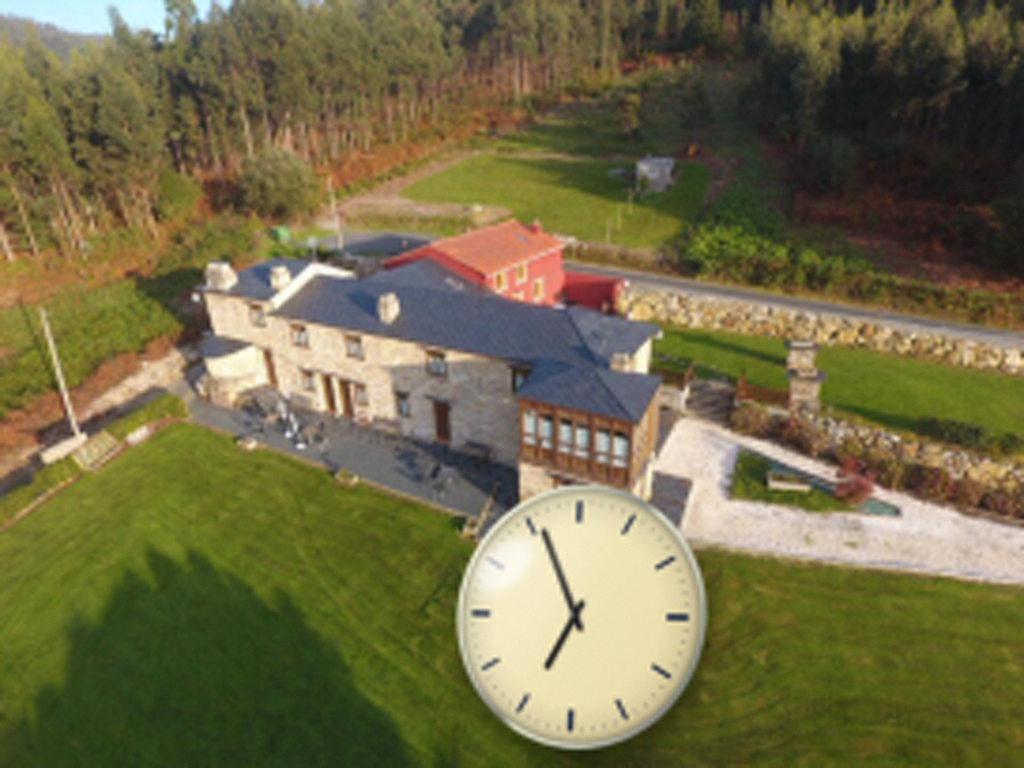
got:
6:56
